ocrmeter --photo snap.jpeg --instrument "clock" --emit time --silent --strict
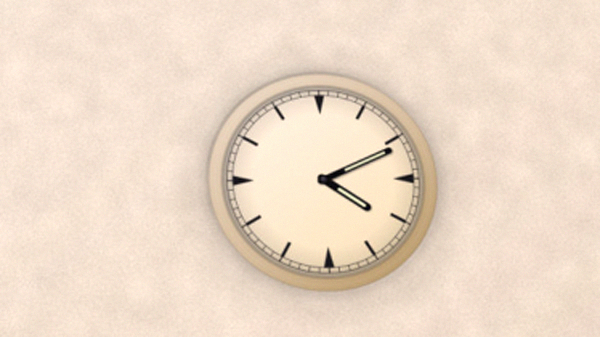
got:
4:11
